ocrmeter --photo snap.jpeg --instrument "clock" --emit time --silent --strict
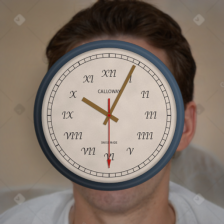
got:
10:04:30
